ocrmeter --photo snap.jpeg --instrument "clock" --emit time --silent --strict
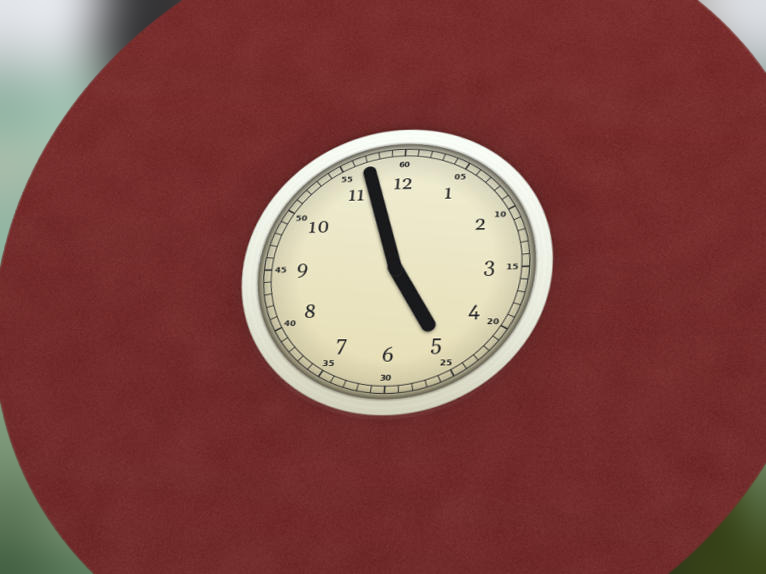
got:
4:57
